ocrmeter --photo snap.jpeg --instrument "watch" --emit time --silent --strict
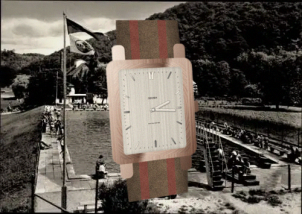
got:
2:16
